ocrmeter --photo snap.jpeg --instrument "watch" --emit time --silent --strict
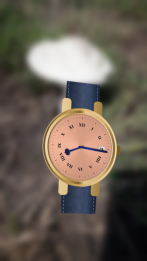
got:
8:16
